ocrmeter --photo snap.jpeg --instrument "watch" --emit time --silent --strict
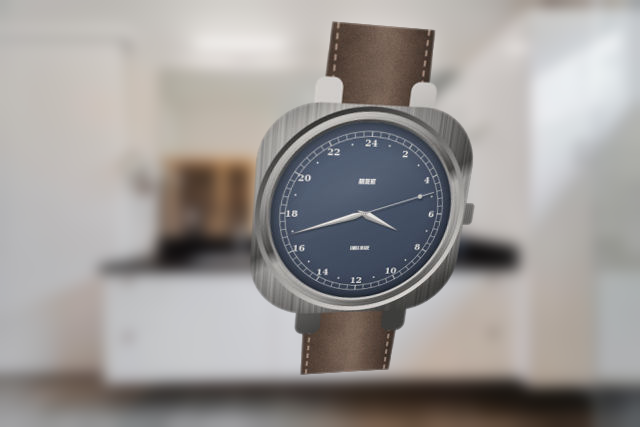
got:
7:42:12
